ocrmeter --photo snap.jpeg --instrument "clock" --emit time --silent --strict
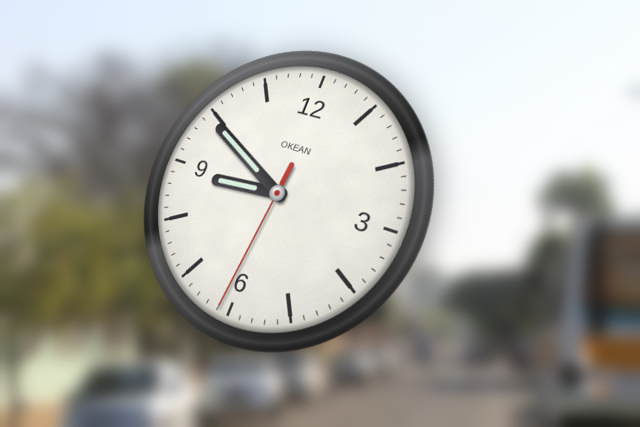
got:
8:49:31
